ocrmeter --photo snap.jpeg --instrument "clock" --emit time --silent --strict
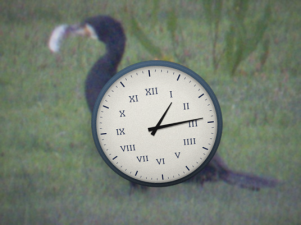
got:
1:14
